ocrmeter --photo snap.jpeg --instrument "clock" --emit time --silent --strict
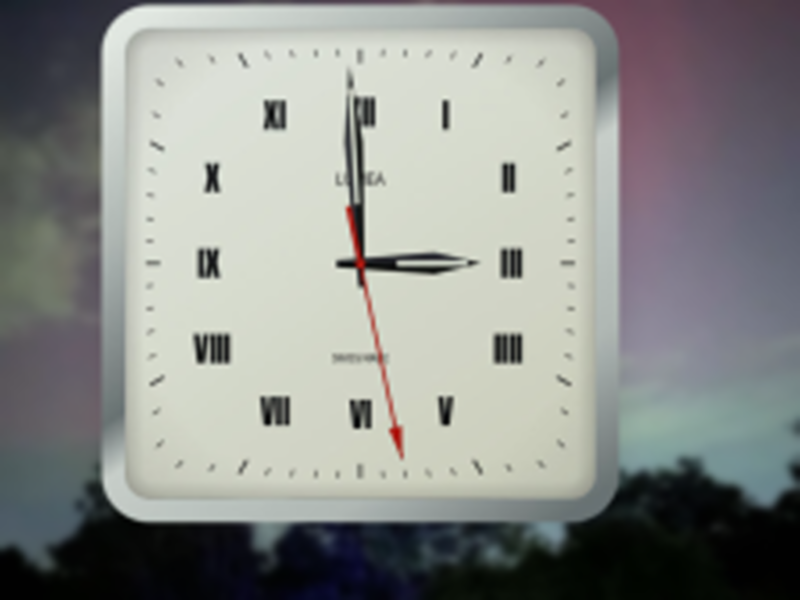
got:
2:59:28
